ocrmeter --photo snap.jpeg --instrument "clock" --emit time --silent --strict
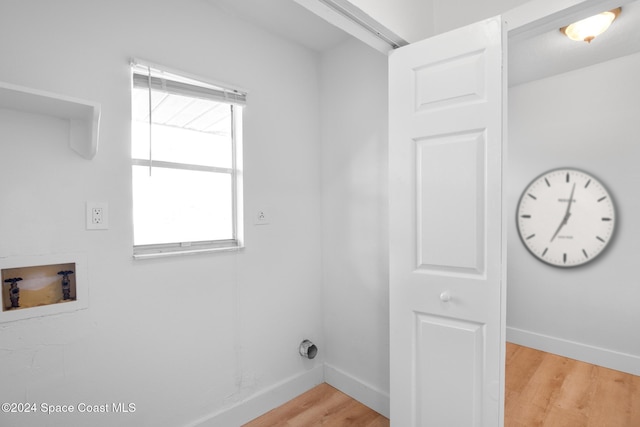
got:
7:02
